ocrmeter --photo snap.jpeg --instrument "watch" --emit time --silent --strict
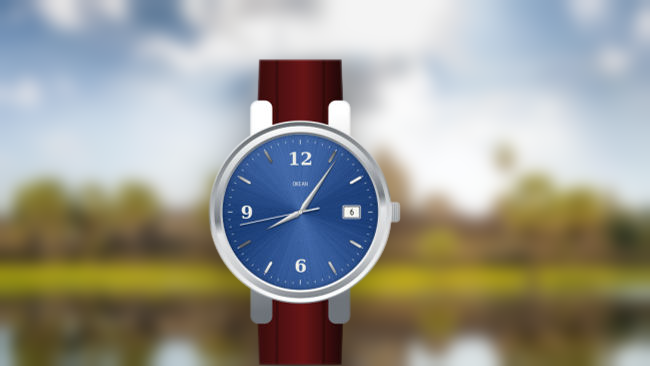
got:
8:05:43
